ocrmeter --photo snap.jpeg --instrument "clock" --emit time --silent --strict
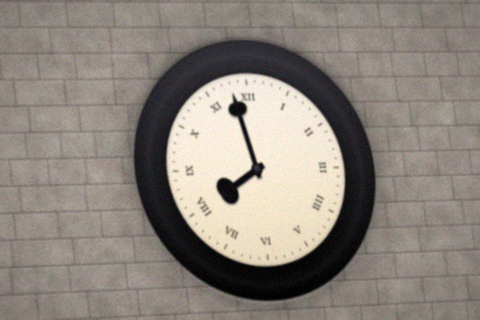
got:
7:58
